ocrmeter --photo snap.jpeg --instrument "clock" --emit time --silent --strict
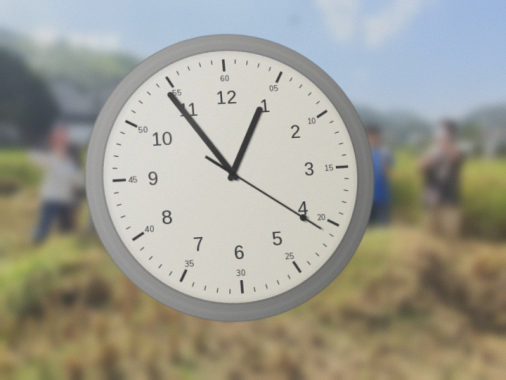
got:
12:54:21
